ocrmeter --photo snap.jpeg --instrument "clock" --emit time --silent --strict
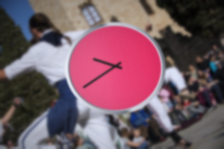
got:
9:39
